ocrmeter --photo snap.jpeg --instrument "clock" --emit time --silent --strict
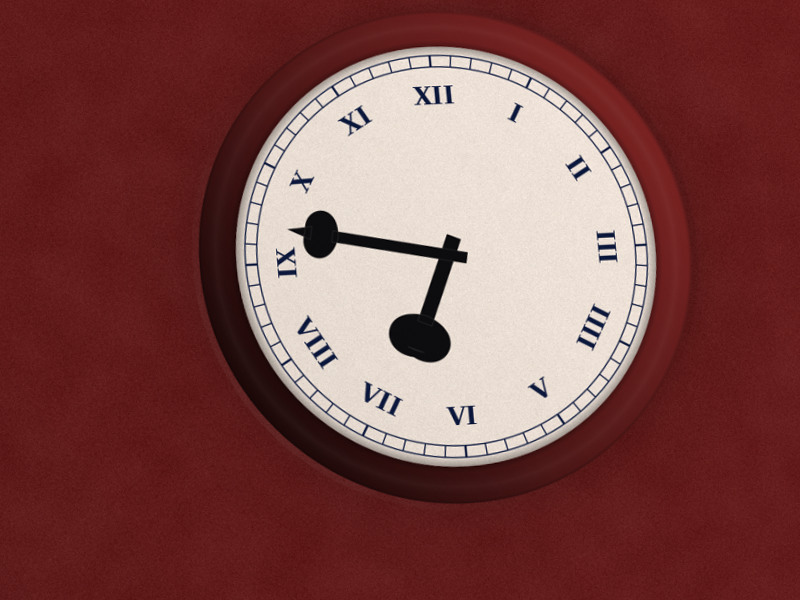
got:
6:47
